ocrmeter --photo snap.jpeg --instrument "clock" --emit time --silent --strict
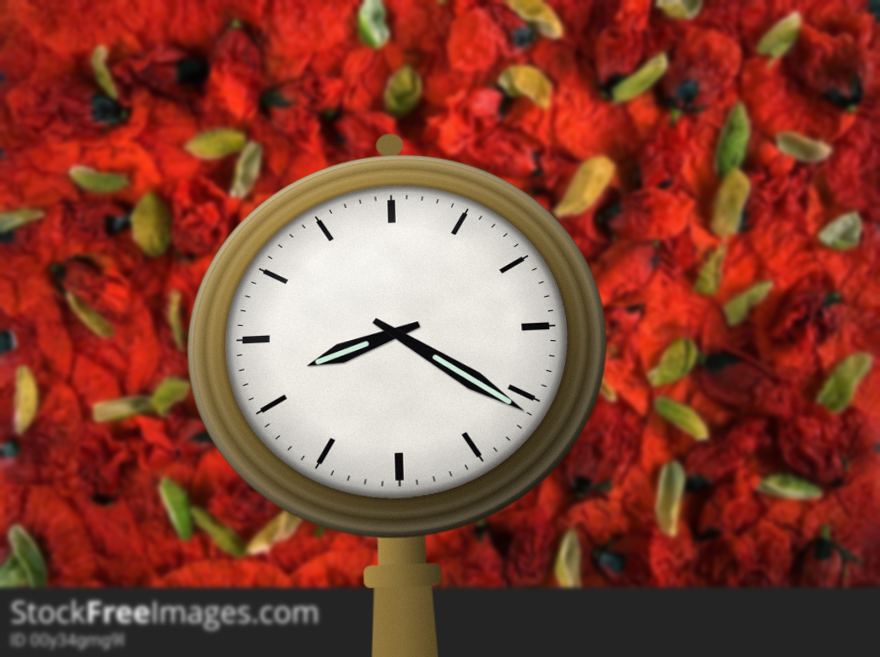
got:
8:21
